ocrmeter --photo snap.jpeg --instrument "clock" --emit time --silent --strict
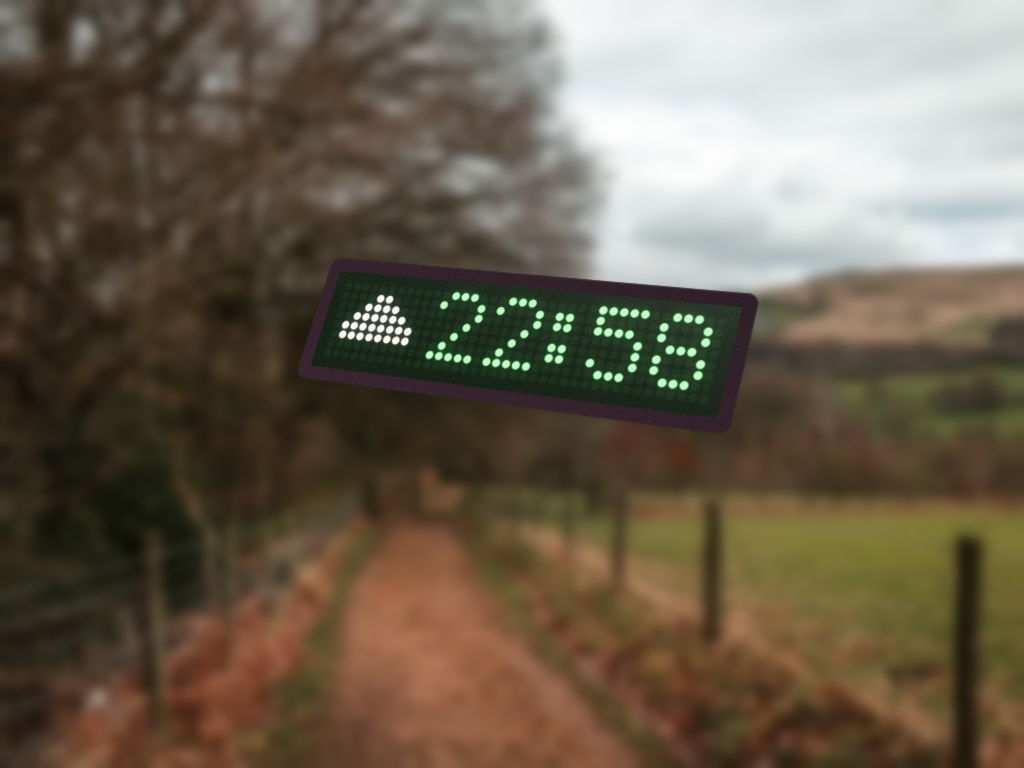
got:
22:58
